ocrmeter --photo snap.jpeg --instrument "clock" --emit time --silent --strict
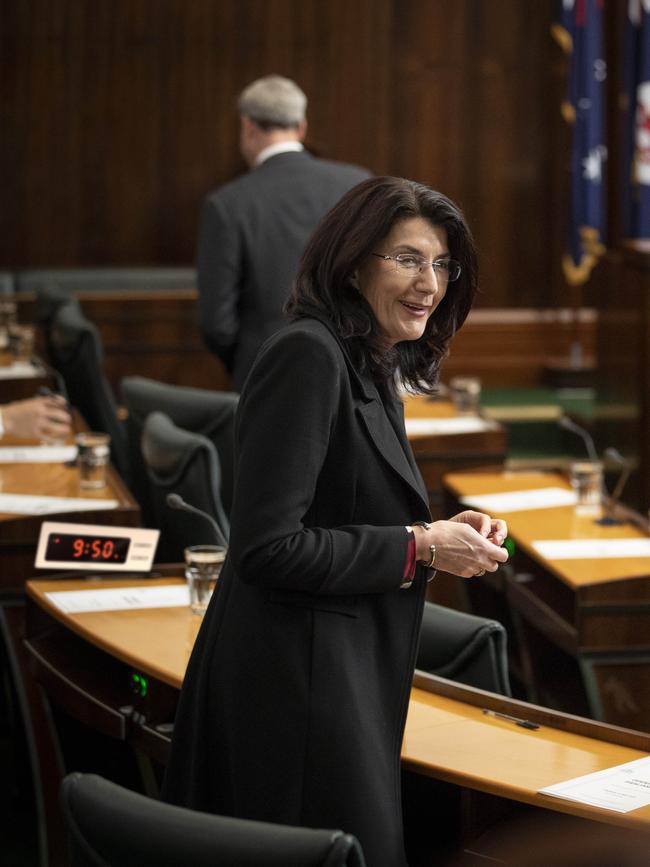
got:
9:50
